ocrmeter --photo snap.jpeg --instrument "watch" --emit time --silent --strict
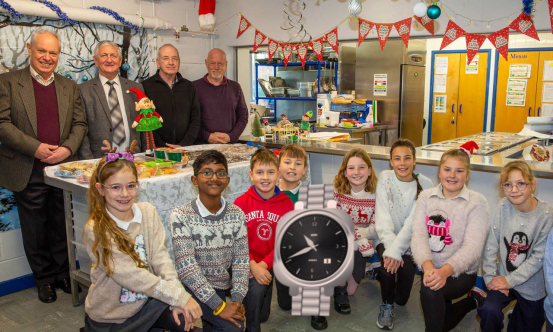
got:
10:41
